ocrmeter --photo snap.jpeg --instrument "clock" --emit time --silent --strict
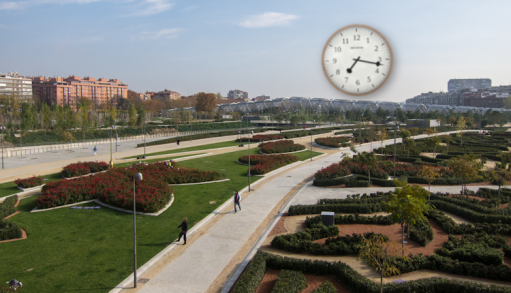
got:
7:17
